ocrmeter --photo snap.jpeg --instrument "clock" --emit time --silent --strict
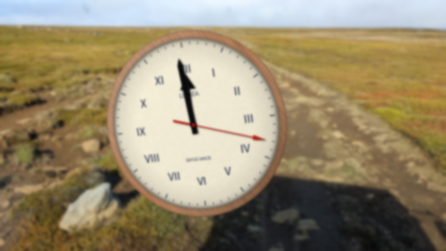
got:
11:59:18
